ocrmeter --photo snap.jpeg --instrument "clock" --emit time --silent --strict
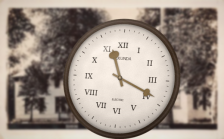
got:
11:19
